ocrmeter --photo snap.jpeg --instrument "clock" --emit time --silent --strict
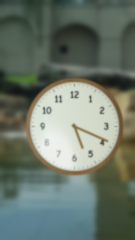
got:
5:19
